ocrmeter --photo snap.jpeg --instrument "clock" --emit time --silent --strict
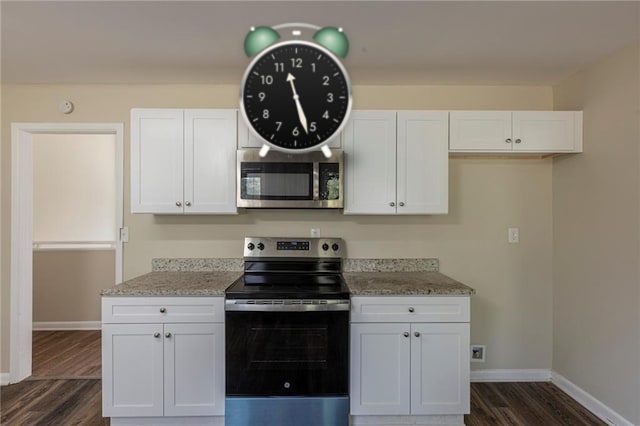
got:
11:27
